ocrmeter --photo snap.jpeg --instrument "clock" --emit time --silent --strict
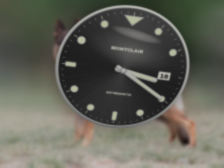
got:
3:20
